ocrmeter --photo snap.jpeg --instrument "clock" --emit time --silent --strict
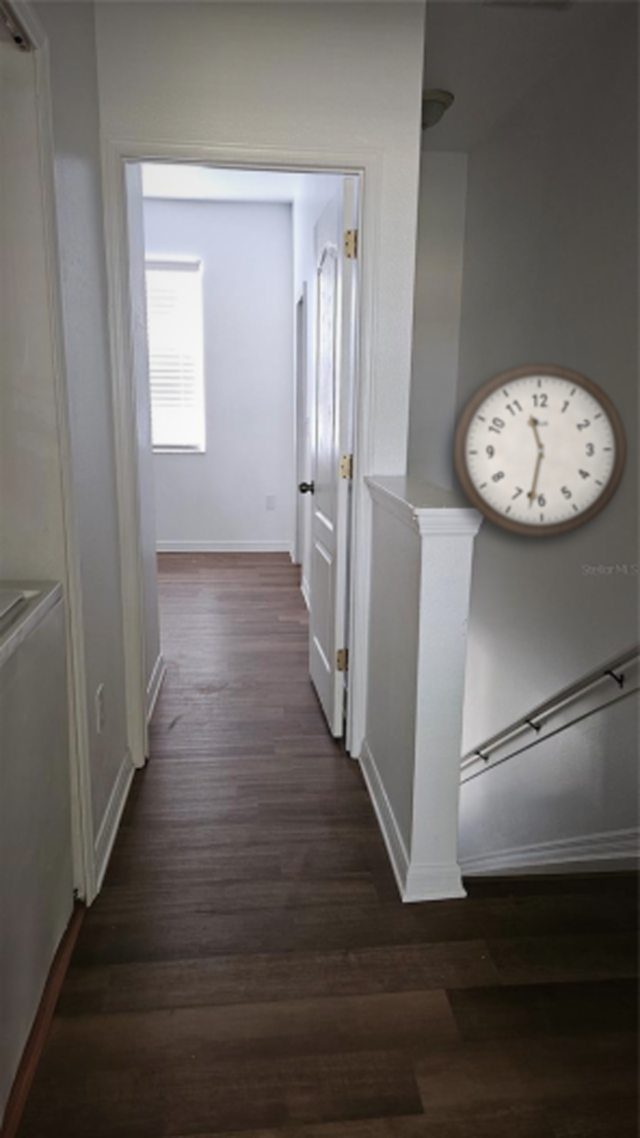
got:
11:32
